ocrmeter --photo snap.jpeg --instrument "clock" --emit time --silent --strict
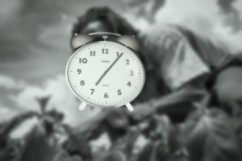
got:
7:06
